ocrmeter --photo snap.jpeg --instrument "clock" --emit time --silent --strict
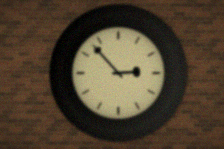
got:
2:53
